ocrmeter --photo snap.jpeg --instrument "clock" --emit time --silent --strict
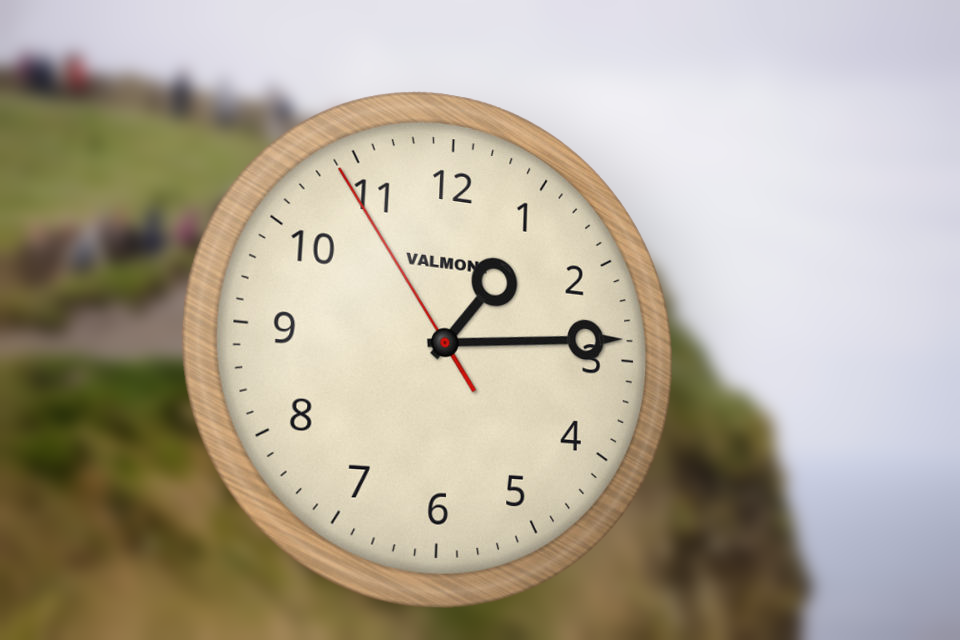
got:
1:13:54
